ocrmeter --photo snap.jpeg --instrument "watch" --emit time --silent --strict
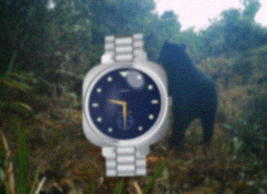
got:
9:30
